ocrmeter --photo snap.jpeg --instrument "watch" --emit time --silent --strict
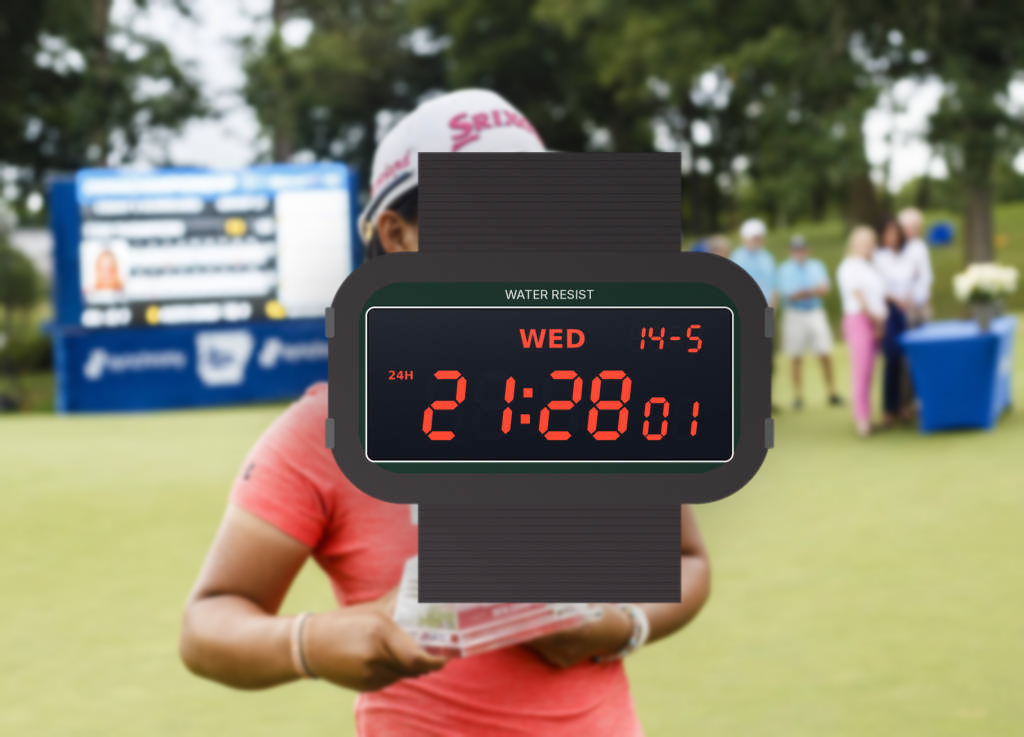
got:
21:28:01
